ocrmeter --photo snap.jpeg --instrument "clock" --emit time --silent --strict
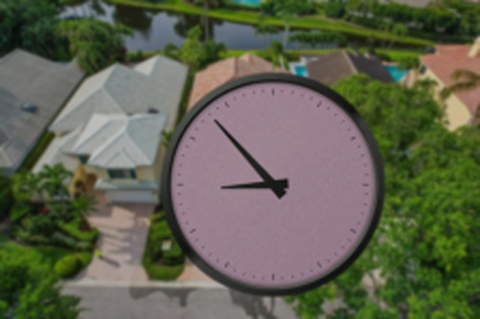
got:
8:53
